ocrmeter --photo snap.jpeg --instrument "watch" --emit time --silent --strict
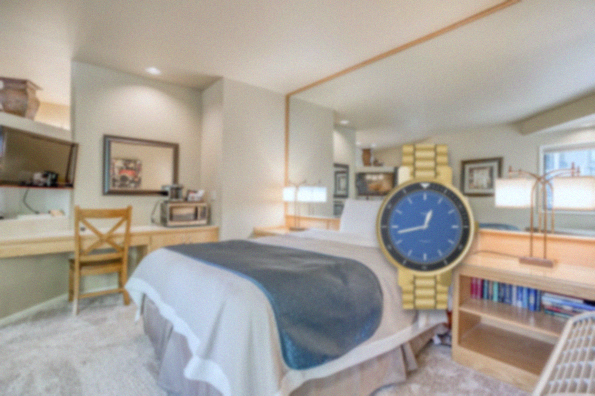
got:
12:43
